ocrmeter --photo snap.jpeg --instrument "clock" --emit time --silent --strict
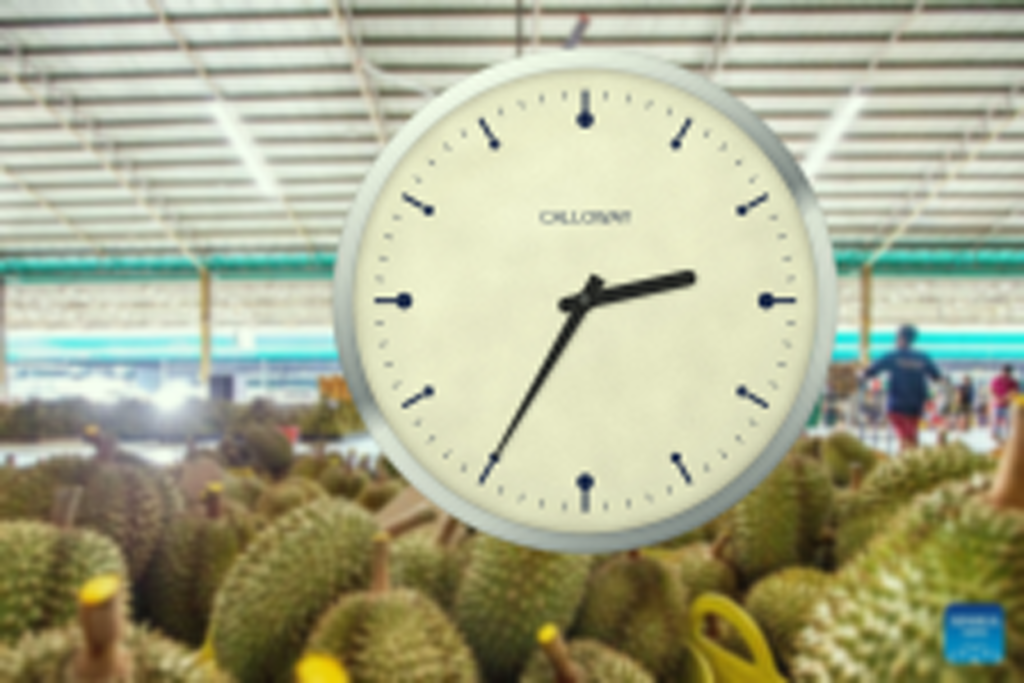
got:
2:35
